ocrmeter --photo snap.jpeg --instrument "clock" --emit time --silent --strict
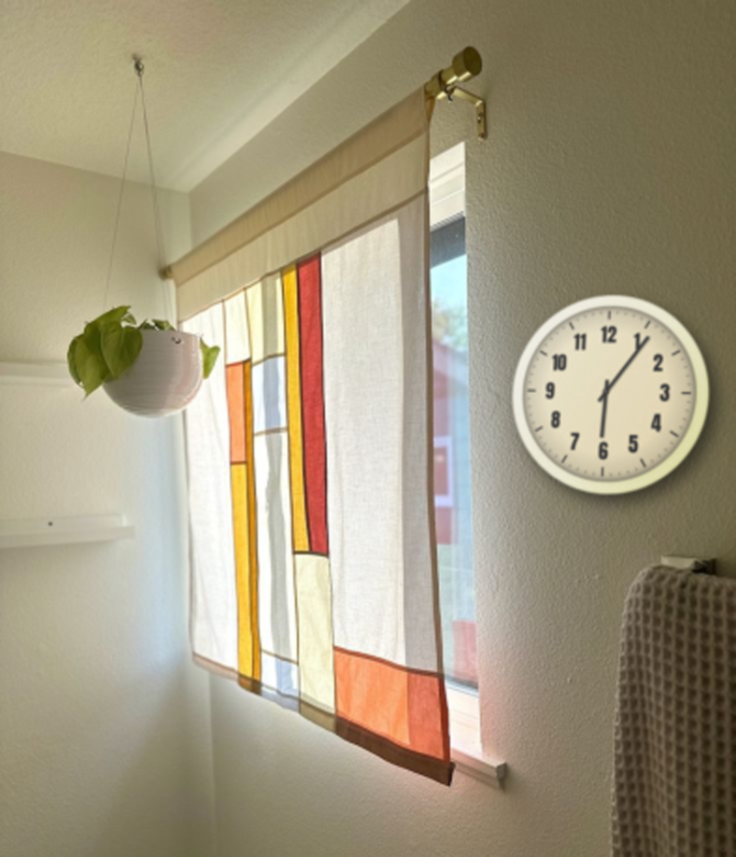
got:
6:06
